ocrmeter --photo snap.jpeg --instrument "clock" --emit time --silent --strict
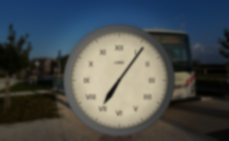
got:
7:06
